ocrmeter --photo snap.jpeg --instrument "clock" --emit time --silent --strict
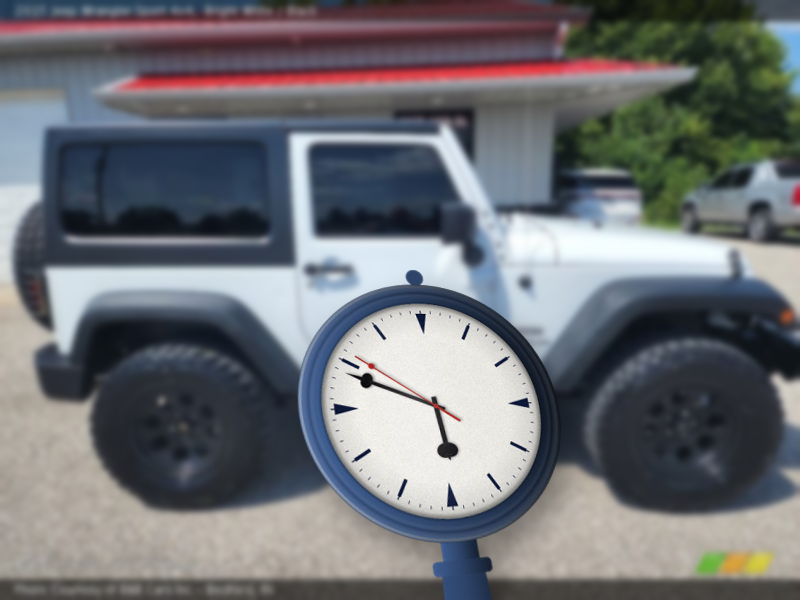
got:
5:48:51
